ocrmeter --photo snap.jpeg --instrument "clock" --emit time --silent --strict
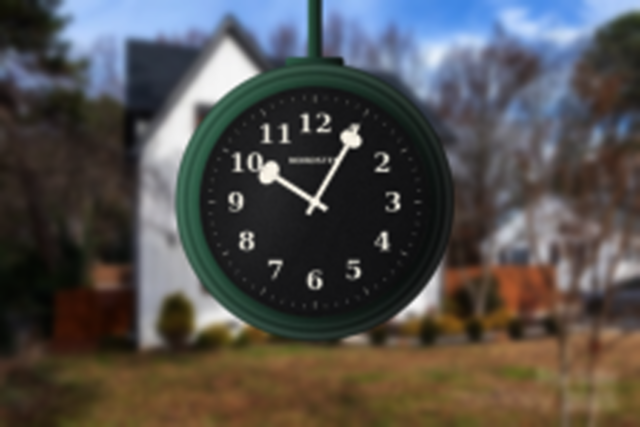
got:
10:05
